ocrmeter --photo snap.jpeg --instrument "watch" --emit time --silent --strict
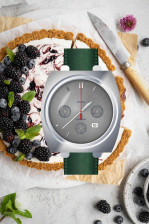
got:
1:38
